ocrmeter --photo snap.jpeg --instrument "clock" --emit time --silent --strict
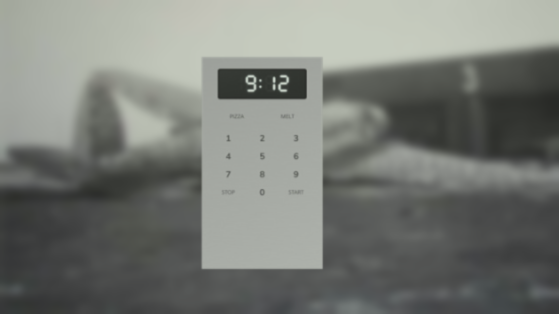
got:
9:12
